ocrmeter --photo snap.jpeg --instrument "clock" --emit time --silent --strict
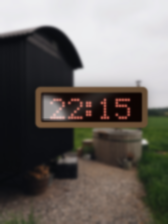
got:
22:15
